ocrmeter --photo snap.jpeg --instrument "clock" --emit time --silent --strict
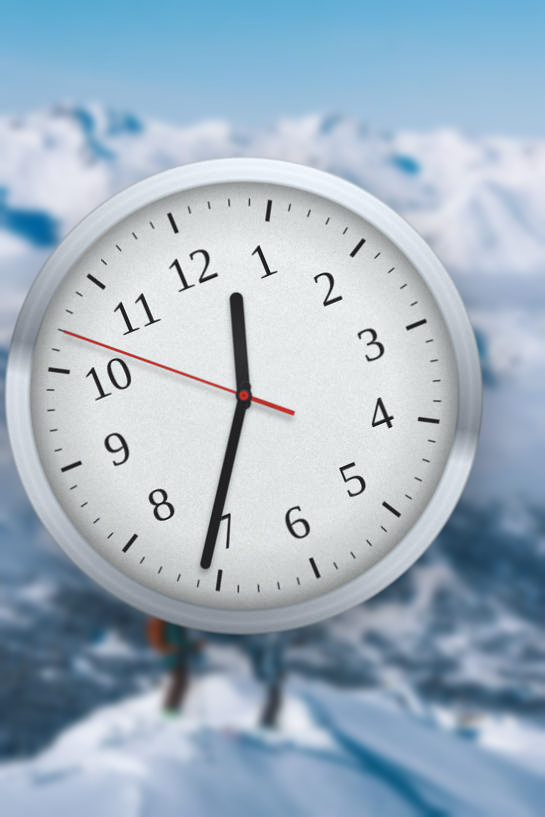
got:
12:35:52
